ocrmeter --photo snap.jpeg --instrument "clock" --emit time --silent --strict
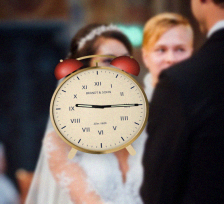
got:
9:15
